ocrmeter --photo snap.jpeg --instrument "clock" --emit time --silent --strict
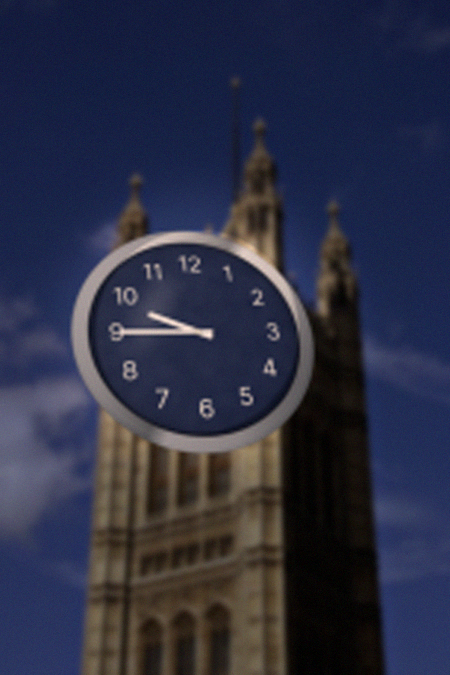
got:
9:45
